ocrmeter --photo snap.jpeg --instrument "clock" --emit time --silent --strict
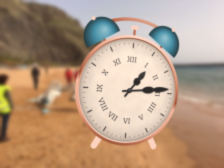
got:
1:14
